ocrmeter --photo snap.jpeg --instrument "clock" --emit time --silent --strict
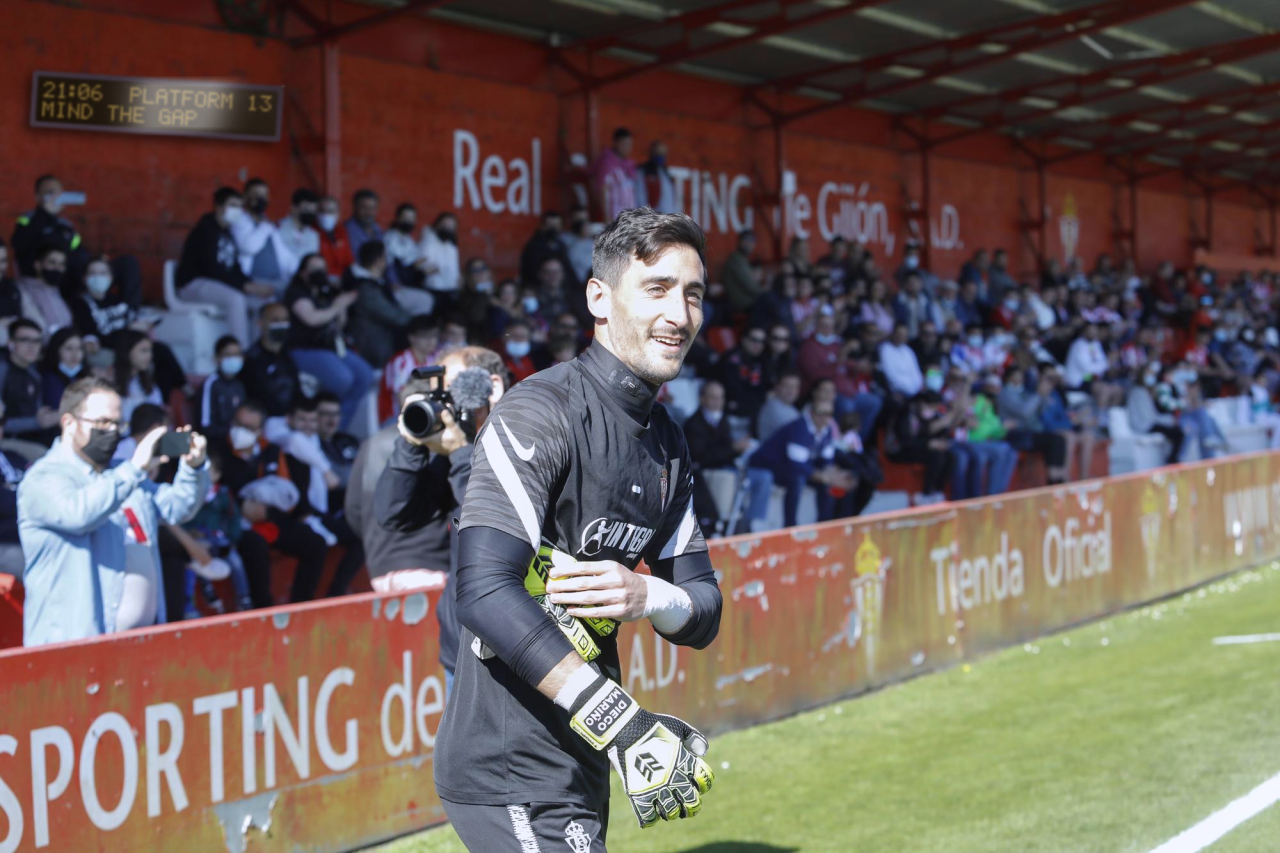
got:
21:06
